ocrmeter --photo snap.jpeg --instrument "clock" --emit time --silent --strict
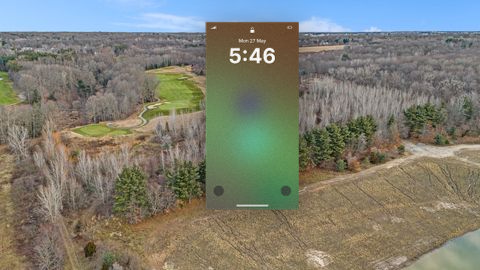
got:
5:46
